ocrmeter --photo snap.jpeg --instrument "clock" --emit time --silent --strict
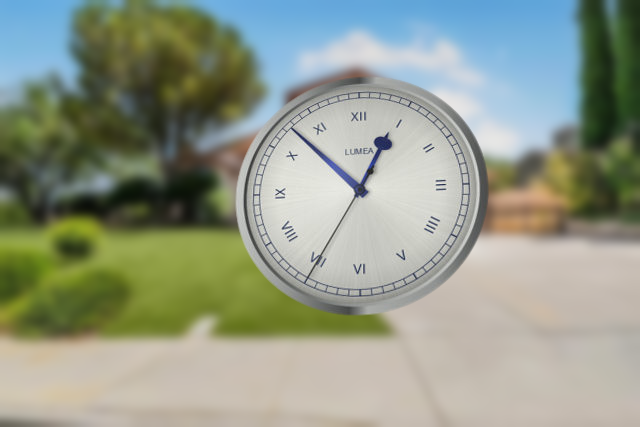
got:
12:52:35
